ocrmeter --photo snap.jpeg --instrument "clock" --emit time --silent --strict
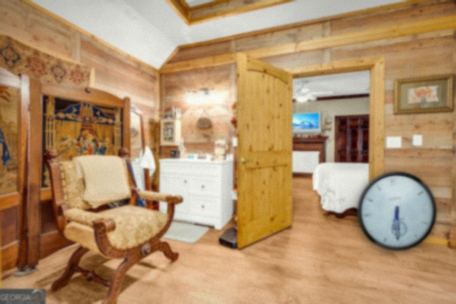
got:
6:31
